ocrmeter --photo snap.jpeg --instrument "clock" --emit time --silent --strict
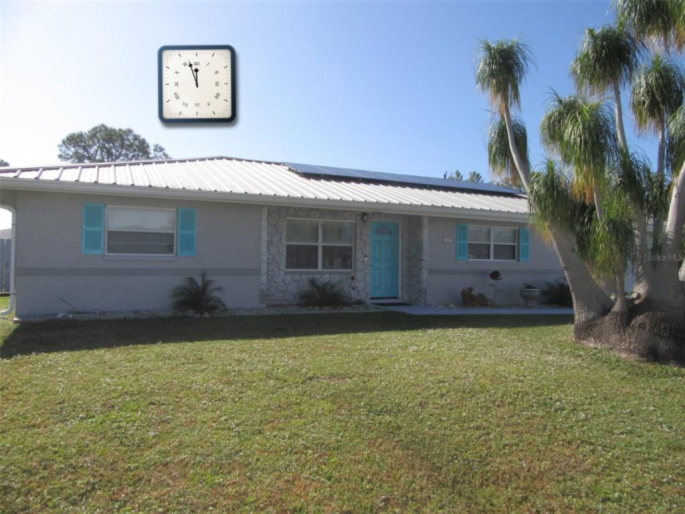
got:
11:57
